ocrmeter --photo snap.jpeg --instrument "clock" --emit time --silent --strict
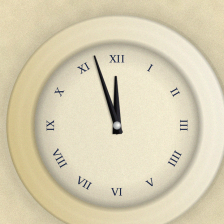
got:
11:57
